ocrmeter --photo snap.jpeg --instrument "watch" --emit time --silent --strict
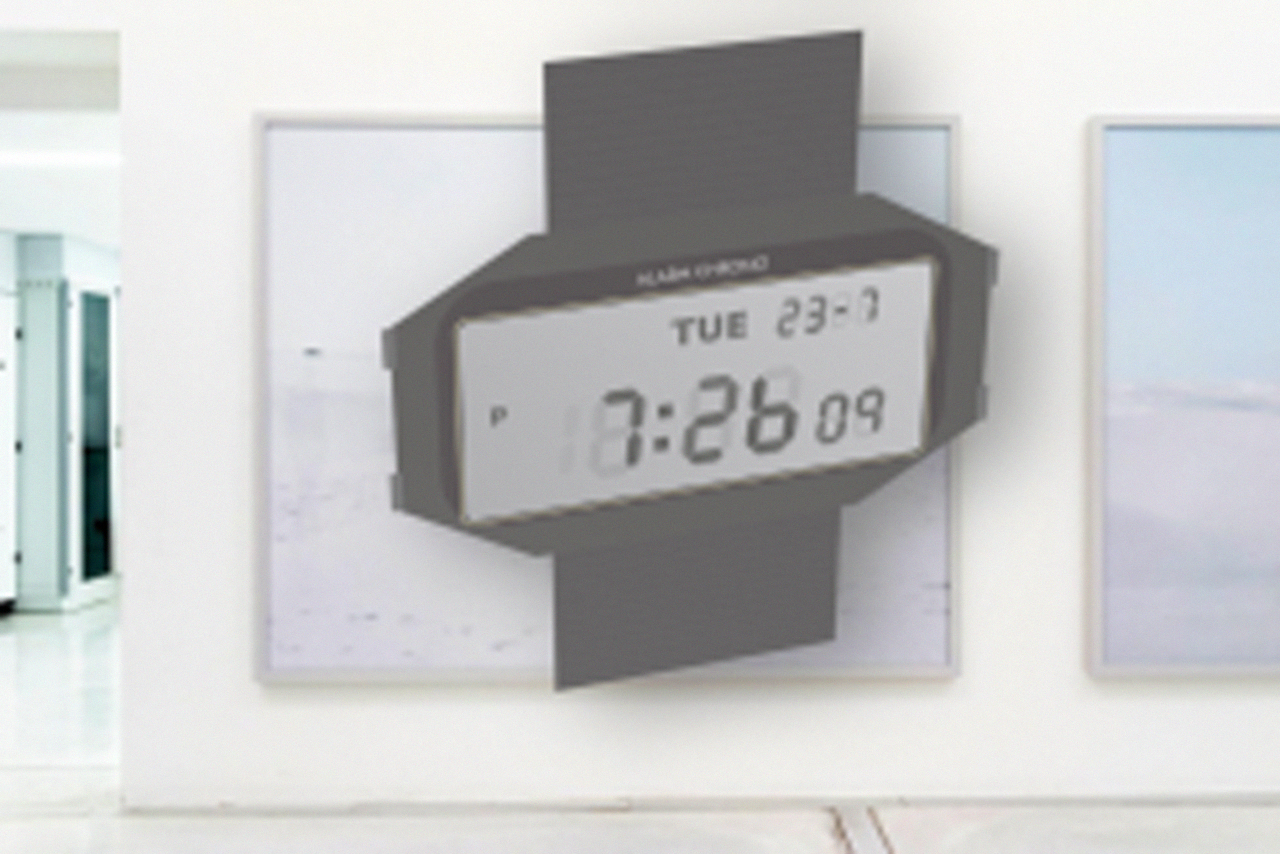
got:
7:26:09
